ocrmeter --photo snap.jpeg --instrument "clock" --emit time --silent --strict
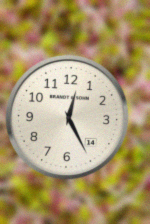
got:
12:25
